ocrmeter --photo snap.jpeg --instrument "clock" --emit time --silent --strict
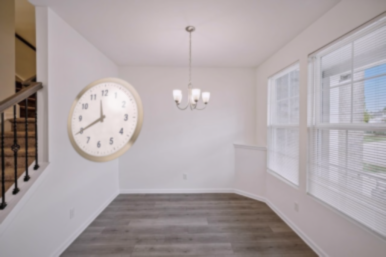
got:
11:40
